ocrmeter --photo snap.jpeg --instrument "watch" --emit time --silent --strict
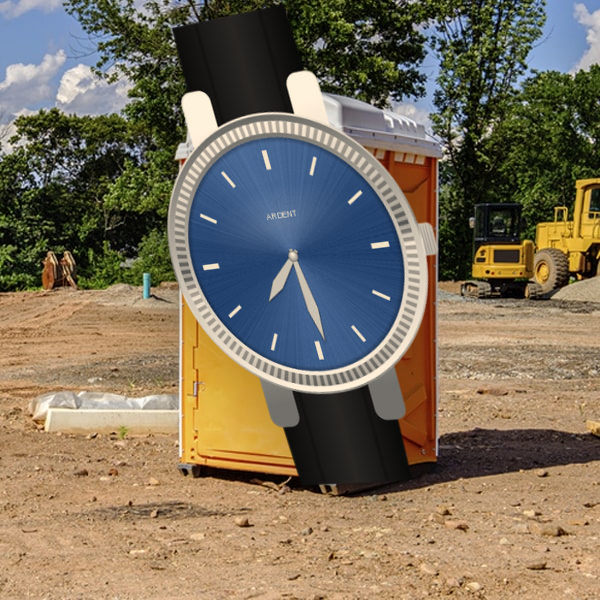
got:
7:29
